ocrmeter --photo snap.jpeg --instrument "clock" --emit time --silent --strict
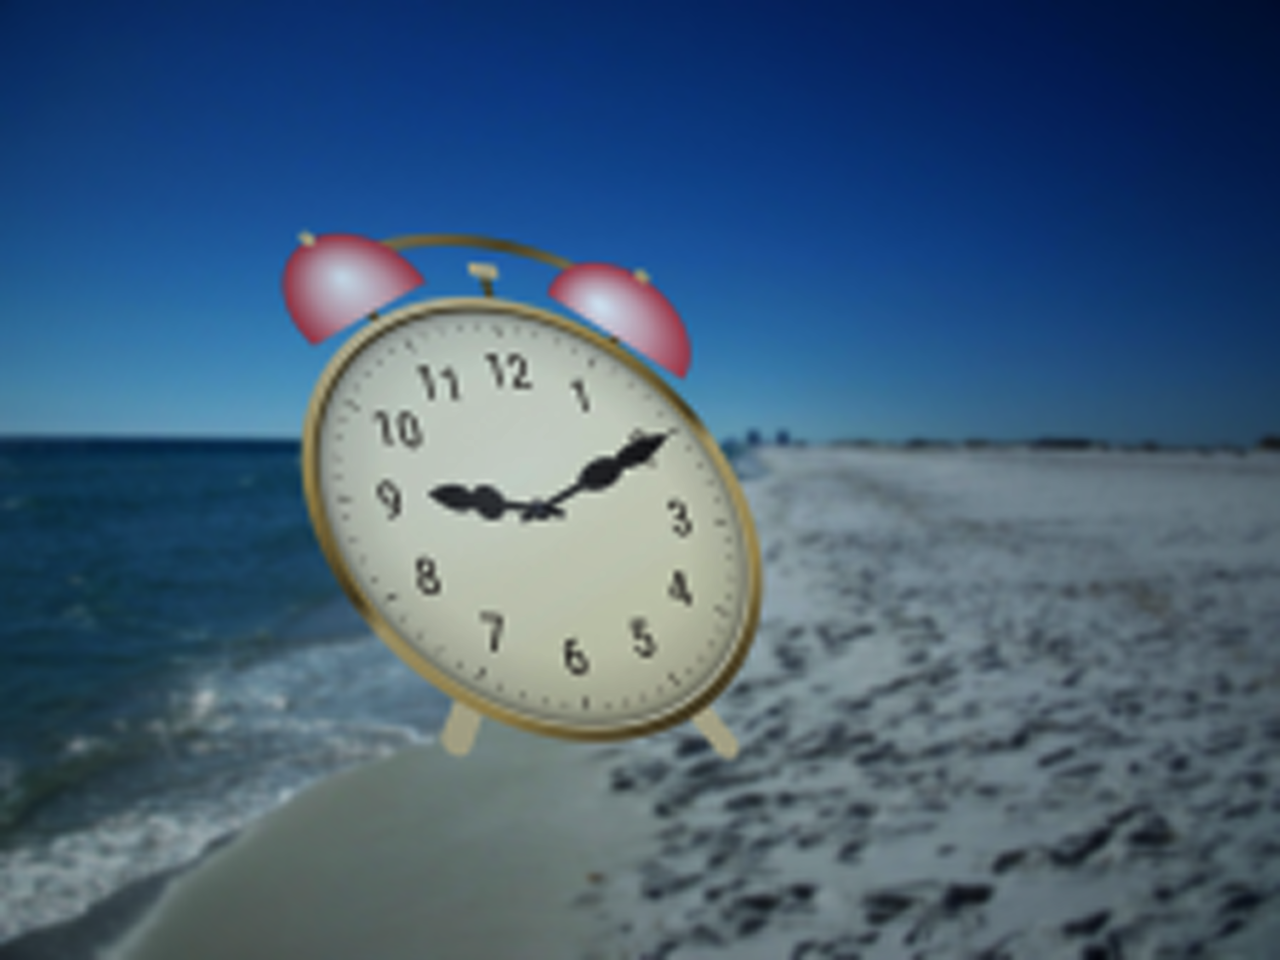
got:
9:10
